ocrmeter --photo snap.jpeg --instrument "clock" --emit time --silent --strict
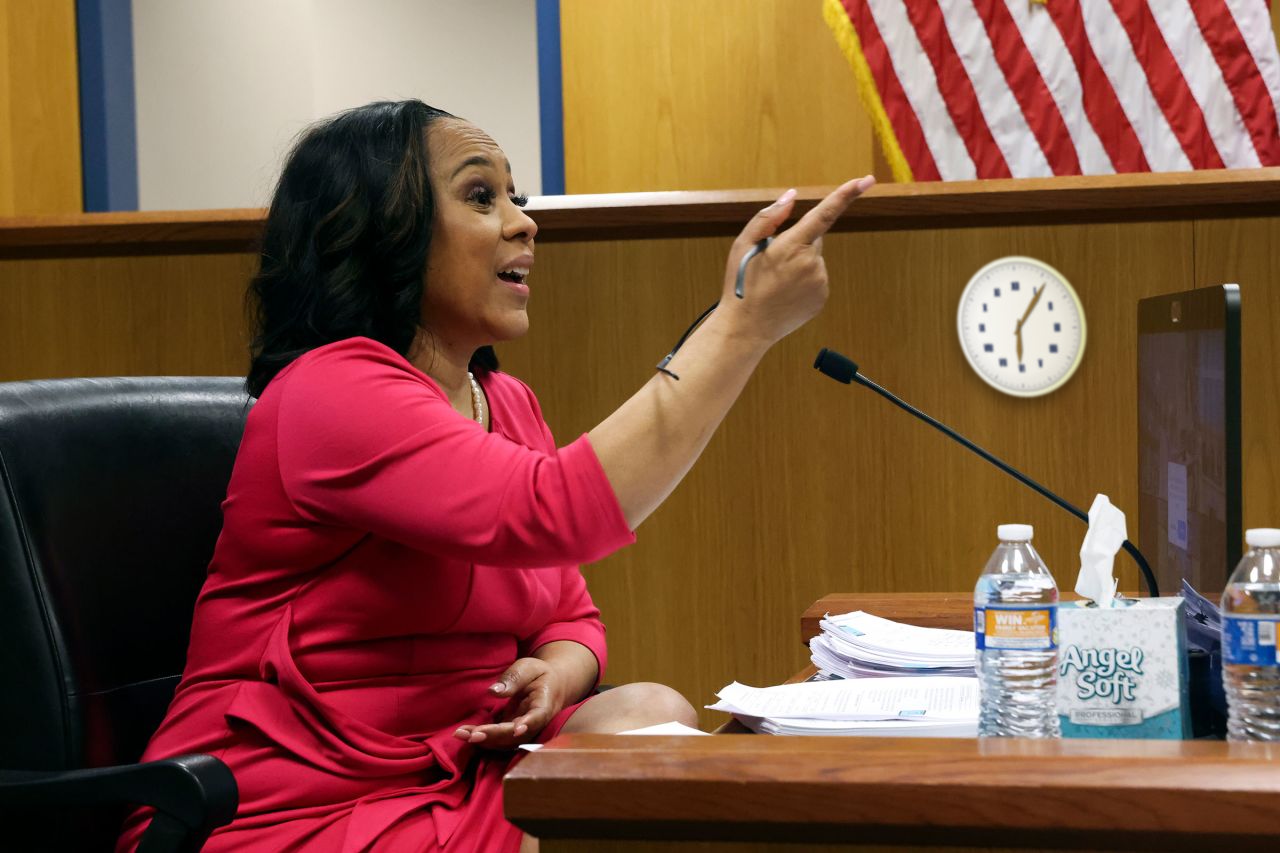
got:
6:06
